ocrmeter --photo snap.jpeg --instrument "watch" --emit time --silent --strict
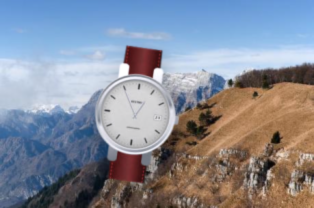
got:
12:55
